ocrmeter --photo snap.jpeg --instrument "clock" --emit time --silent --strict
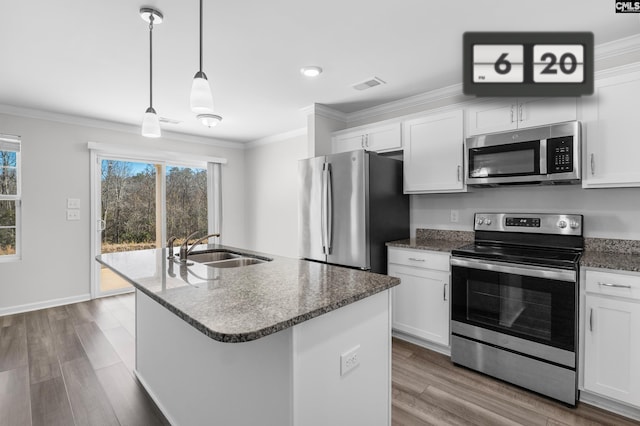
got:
6:20
